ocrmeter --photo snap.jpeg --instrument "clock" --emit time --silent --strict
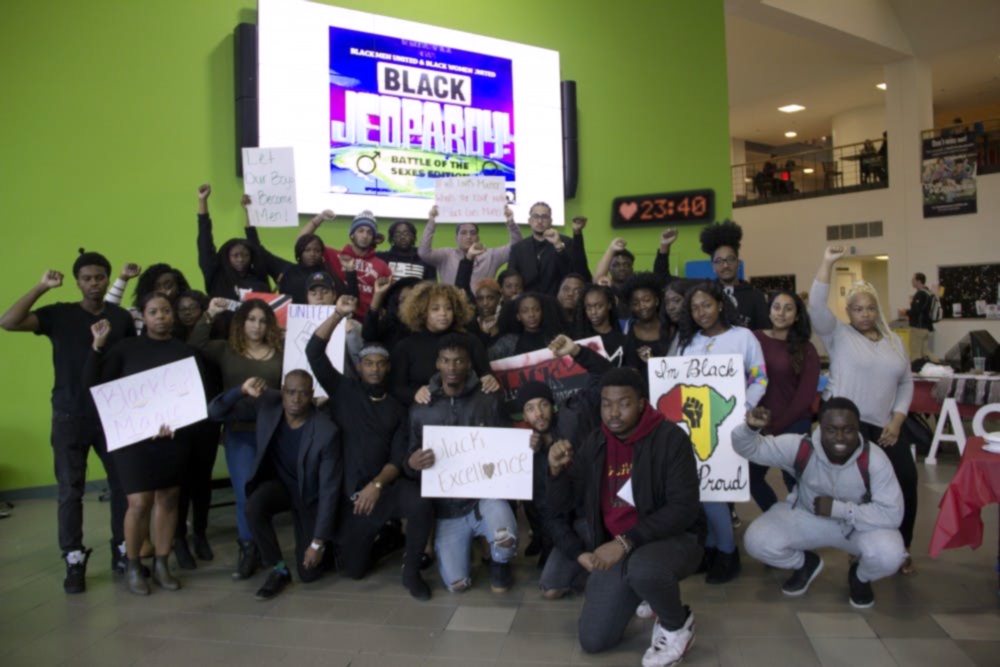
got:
23:40
